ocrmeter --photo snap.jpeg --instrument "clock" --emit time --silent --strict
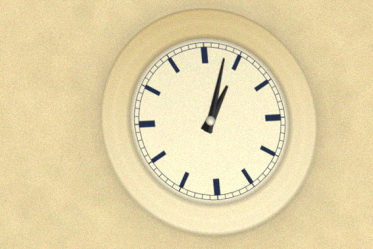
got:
1:03
